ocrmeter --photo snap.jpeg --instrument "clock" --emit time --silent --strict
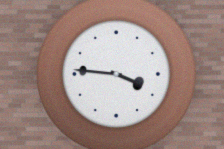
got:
3:46
